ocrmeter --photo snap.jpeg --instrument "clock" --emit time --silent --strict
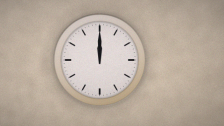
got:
12:00
